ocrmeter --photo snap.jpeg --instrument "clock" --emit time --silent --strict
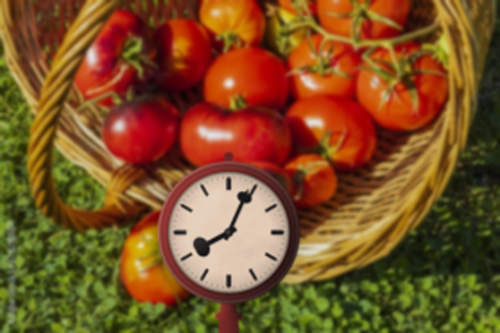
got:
8:04
